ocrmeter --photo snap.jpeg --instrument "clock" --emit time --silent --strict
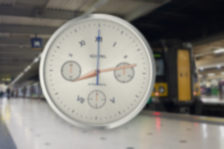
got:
8:13
